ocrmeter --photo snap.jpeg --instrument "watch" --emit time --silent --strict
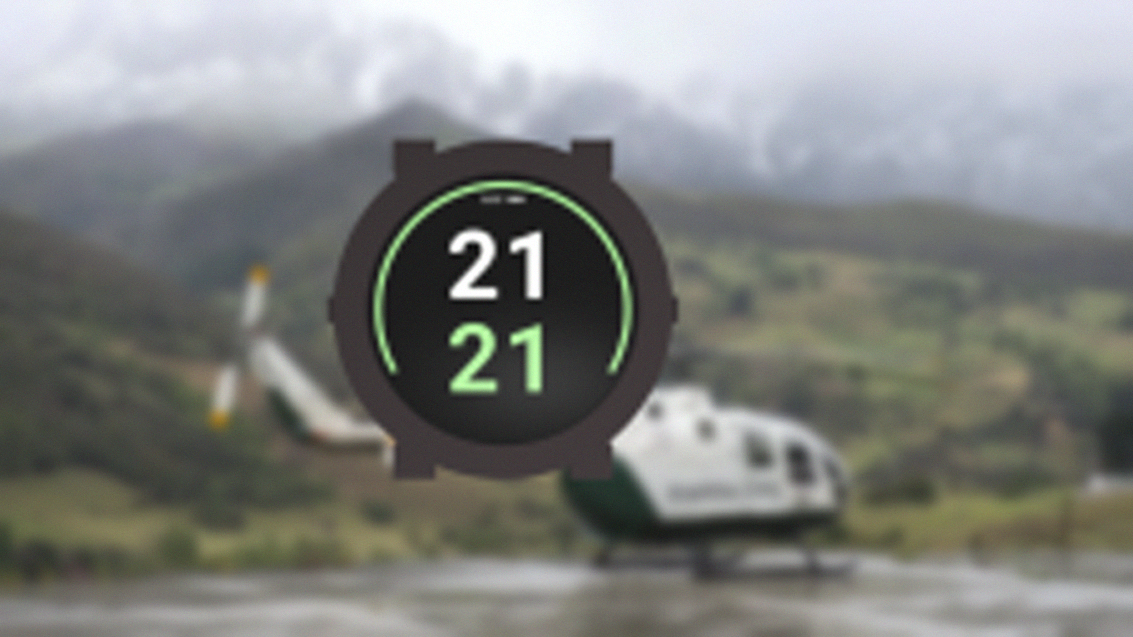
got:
21:21
